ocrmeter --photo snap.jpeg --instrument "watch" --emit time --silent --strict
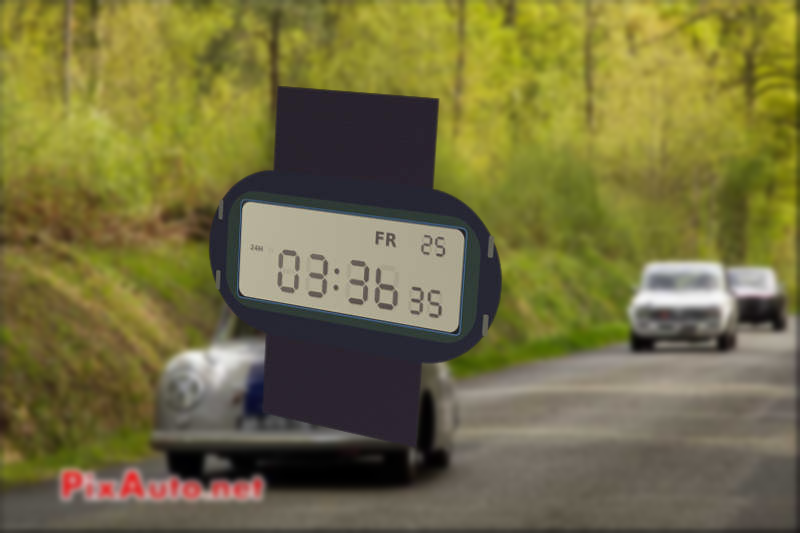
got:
3:36:35
